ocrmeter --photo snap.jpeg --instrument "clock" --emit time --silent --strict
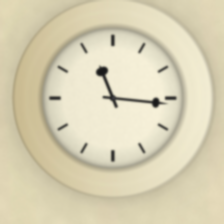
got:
11:16
